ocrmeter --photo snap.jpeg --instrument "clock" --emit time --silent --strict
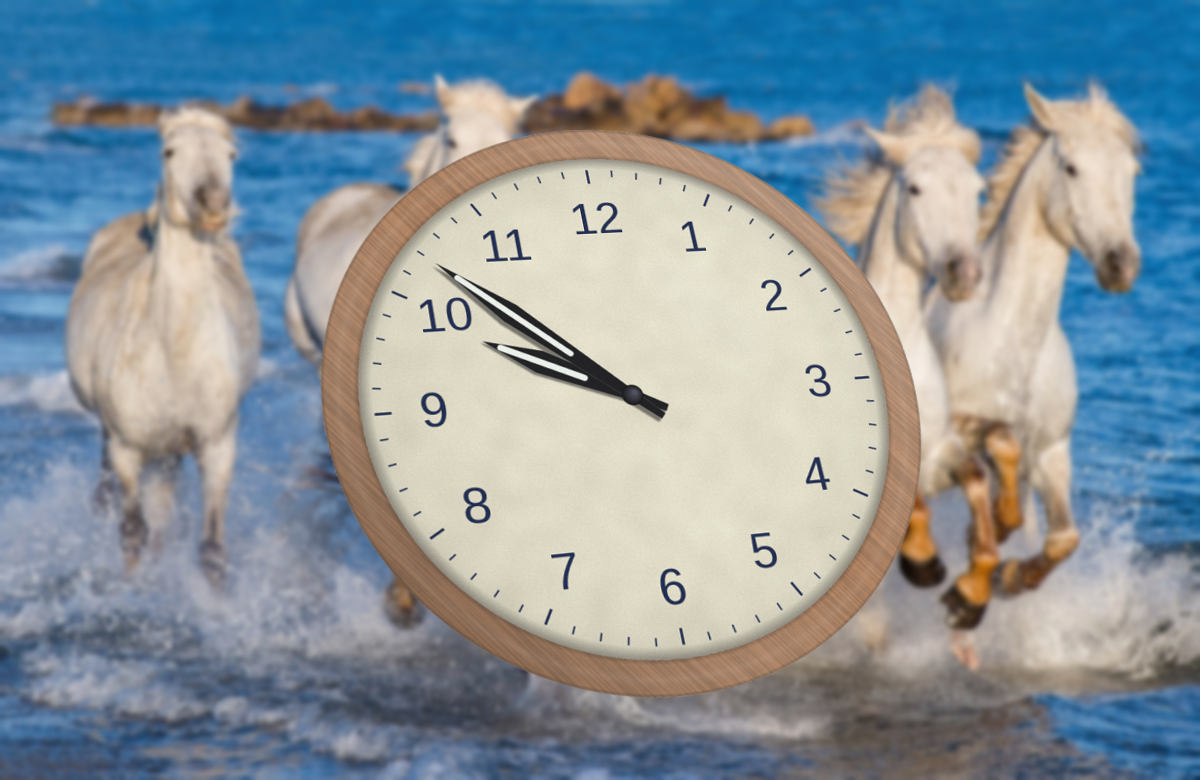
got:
9:52
